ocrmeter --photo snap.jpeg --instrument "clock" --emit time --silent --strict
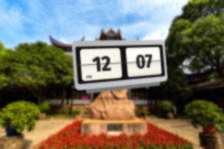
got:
12:07
